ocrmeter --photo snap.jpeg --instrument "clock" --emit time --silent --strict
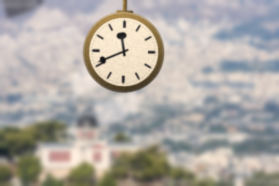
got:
11:41
